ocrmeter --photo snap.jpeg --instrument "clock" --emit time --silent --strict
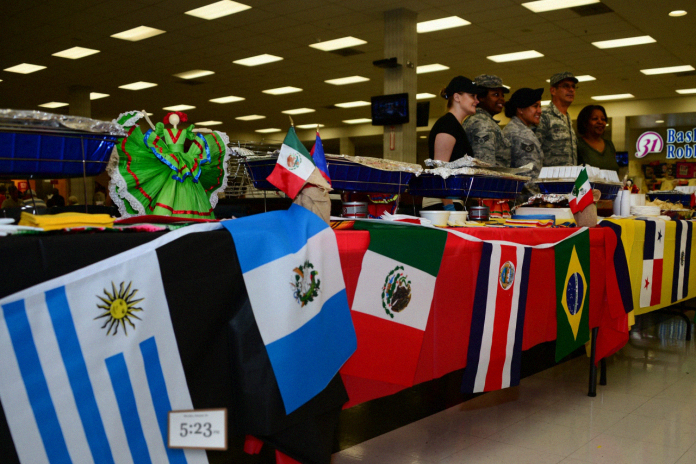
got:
5:23
